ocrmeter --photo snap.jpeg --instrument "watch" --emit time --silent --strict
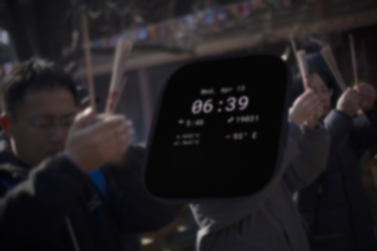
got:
6:39
